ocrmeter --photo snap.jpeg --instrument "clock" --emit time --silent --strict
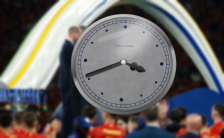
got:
3:41
